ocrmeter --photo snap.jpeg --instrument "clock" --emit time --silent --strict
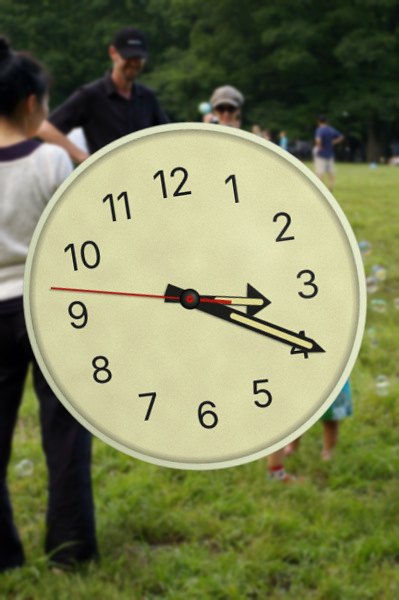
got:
3:19:47
